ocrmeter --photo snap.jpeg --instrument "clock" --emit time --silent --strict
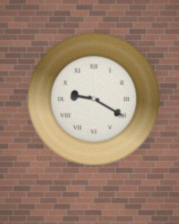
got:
9:20
